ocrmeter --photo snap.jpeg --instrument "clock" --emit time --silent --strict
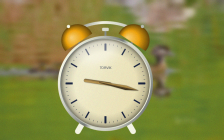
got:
9:17
